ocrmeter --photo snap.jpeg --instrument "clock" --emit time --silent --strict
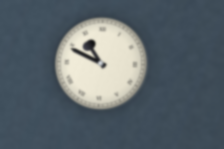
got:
10:49
